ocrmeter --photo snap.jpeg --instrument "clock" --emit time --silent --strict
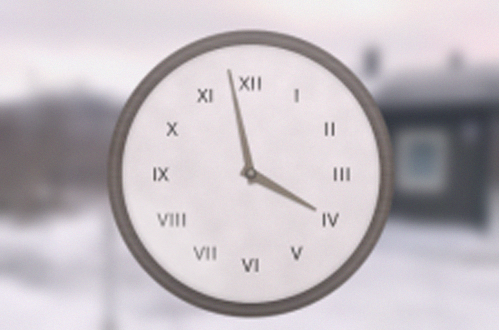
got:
3:58
